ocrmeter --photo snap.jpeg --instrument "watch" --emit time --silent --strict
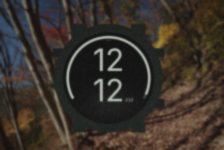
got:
12:12
